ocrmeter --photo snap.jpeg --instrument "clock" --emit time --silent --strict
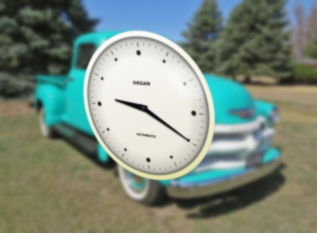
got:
9:20
